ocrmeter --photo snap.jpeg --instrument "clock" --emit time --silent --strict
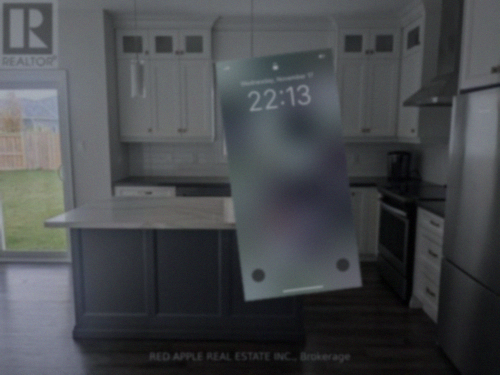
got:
22:13
